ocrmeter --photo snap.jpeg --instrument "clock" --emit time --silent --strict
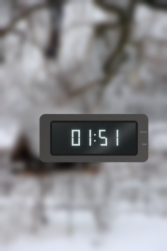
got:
1:51
